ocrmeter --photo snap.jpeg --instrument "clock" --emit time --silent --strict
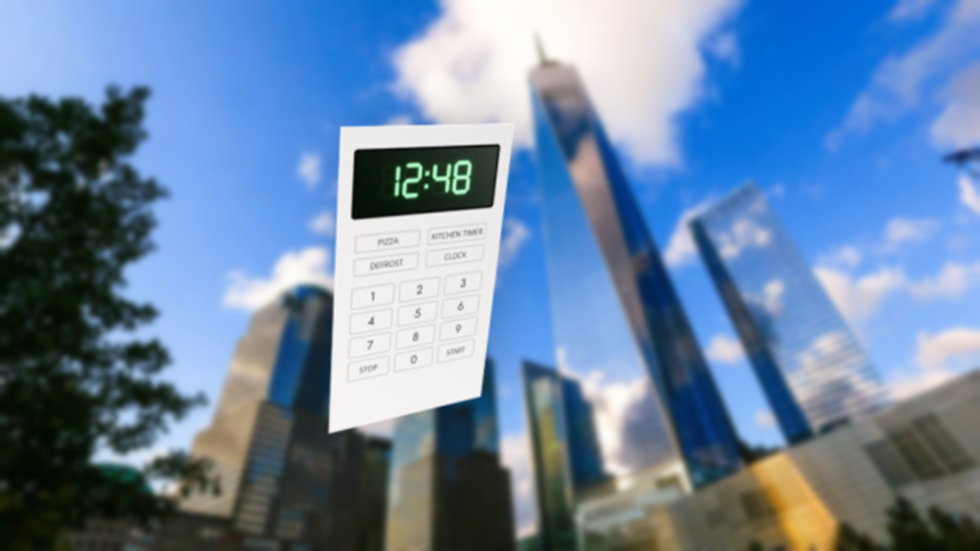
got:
12:48
